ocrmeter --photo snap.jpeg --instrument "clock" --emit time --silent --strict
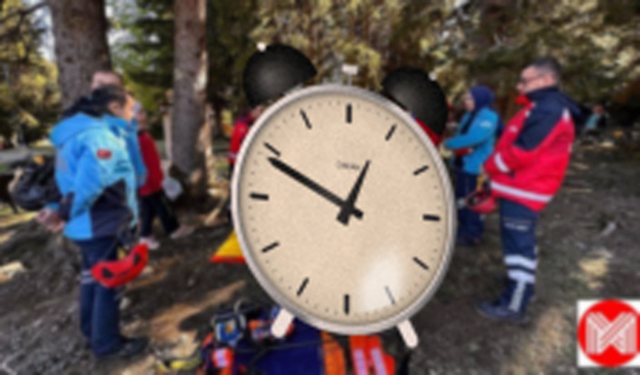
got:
12:49
